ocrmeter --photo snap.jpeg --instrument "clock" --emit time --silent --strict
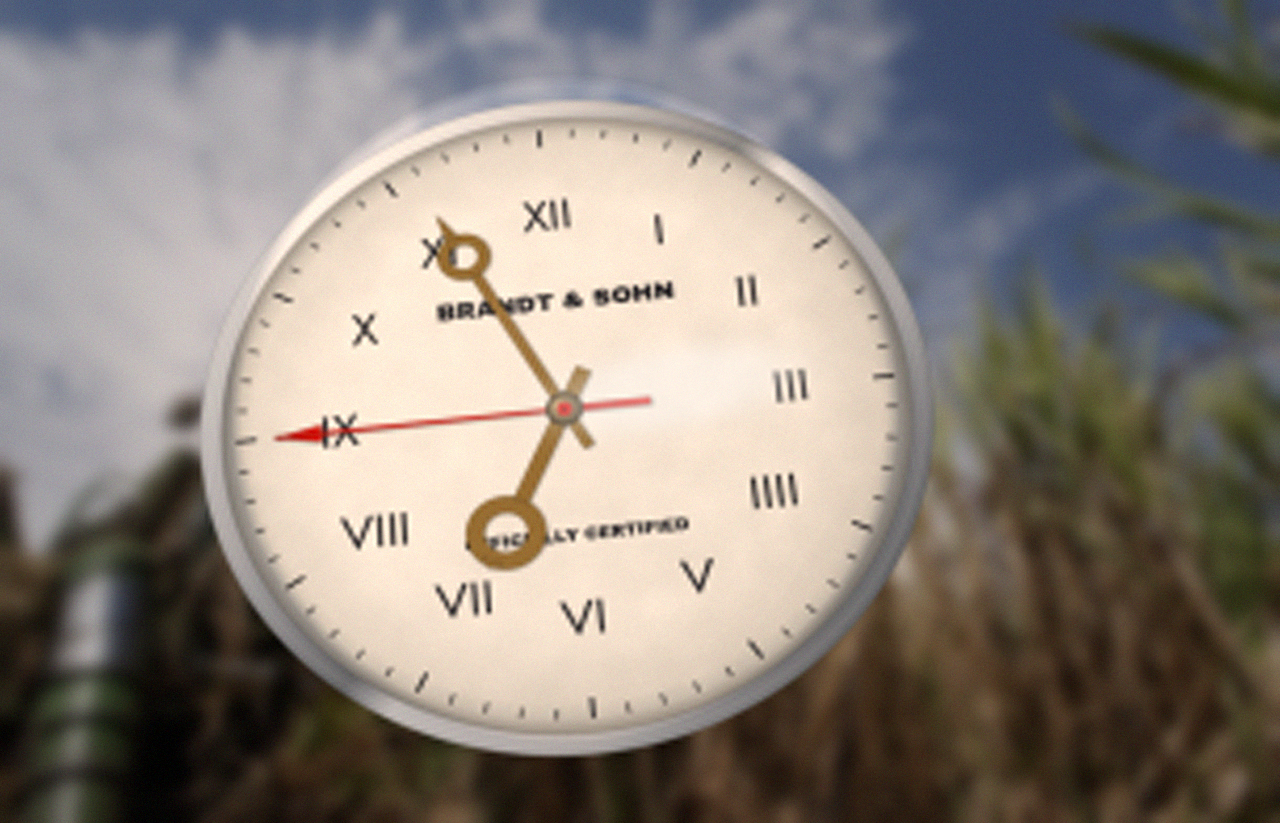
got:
6:55:45
